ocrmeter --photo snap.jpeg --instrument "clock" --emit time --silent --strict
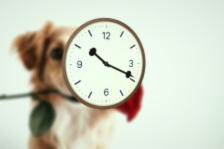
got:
10:19
